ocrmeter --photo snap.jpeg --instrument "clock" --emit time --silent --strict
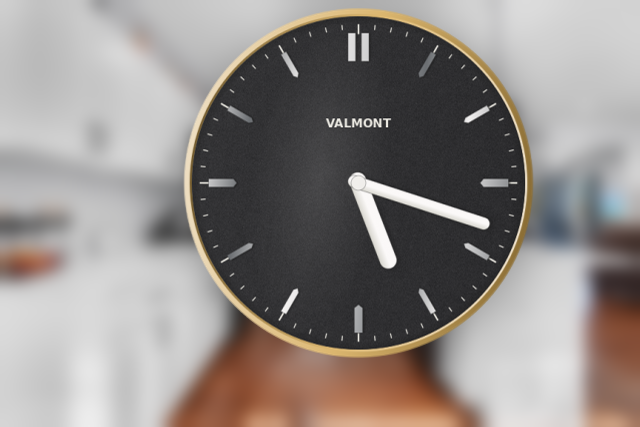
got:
5:18
